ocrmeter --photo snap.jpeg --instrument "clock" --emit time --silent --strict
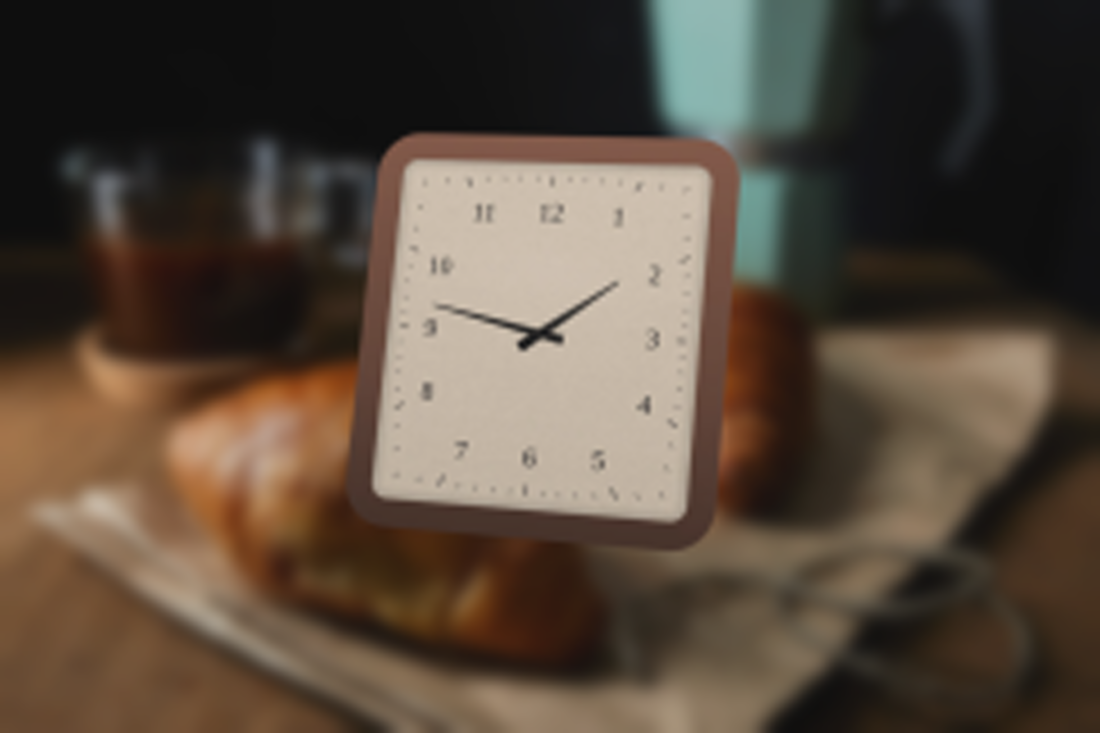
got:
1:47
